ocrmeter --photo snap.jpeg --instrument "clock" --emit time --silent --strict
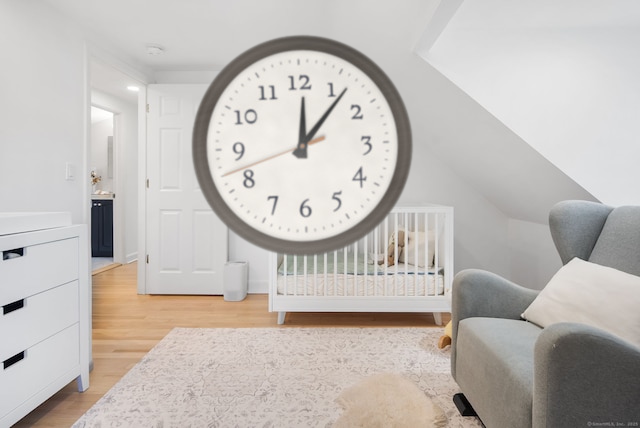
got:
12:06:42
